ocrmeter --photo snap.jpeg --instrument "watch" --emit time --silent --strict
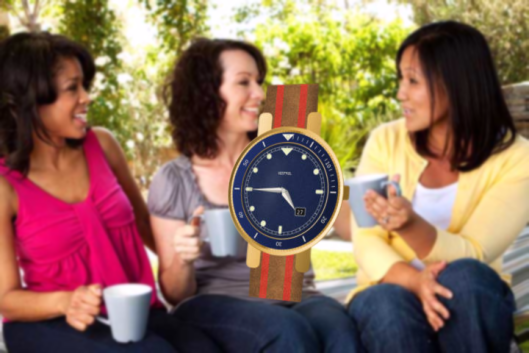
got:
4:45
